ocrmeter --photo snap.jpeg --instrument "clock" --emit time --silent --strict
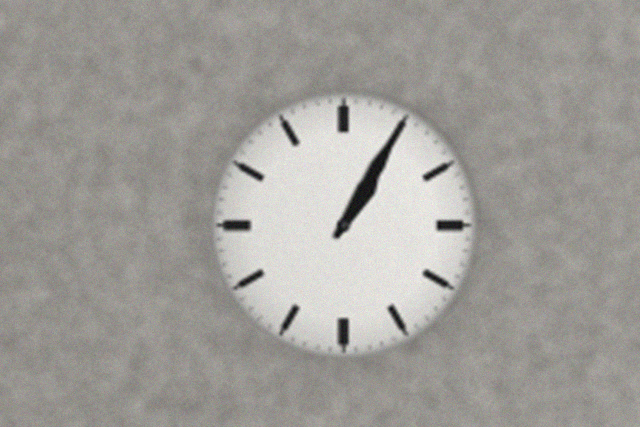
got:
1:05
